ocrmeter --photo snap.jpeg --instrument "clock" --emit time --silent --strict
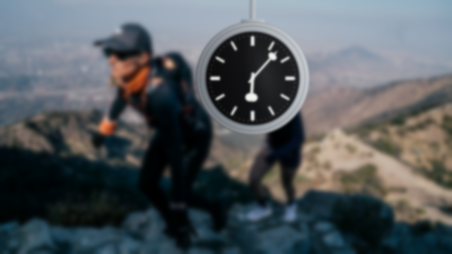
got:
6:07
